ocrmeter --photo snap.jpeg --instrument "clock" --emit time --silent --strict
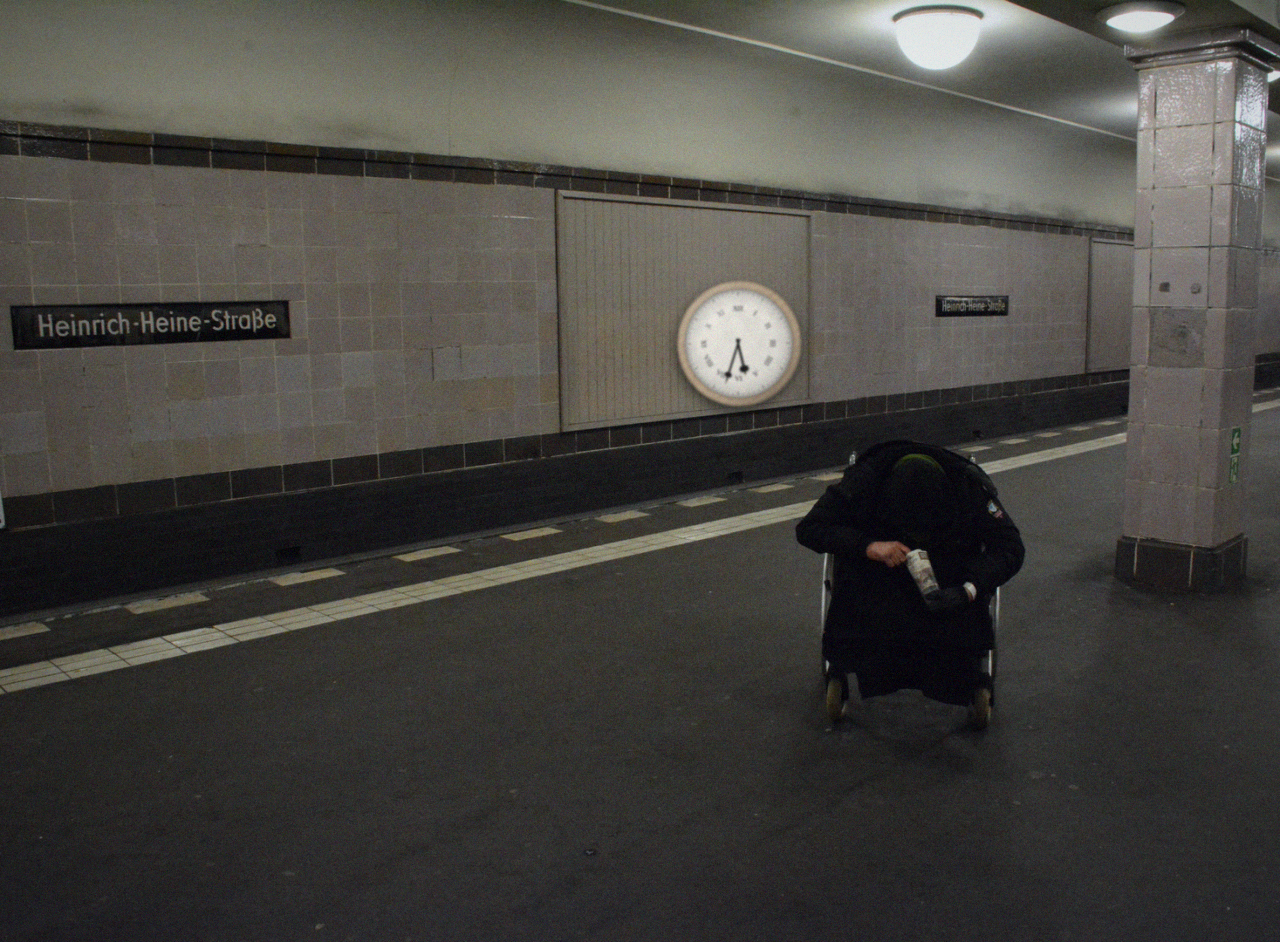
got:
5:33
